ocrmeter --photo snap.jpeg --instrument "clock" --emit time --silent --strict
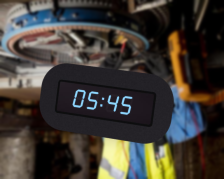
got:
5:45
